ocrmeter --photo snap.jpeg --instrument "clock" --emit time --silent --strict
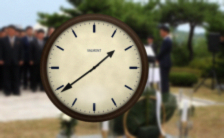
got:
1:39
